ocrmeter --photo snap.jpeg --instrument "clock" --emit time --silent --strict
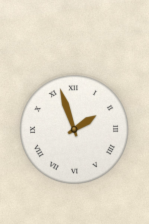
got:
1:57
